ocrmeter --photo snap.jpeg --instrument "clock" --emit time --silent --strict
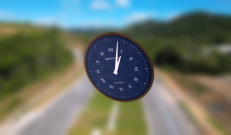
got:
1:03
